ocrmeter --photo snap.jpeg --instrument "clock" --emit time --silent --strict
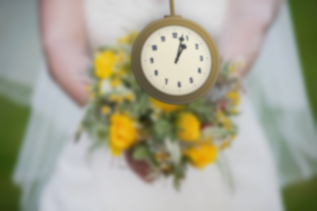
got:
1:03
